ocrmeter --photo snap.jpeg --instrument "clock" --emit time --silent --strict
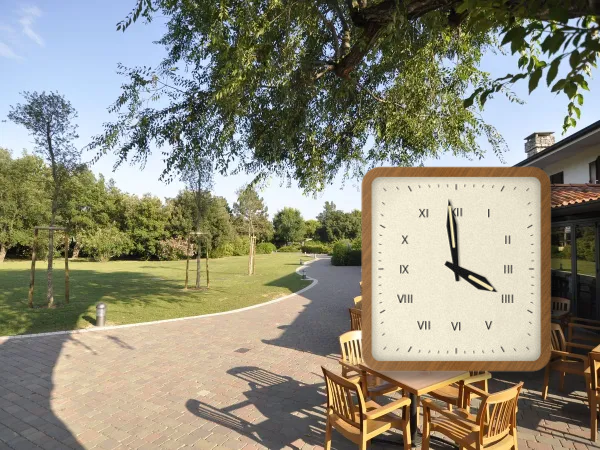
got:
3:59
